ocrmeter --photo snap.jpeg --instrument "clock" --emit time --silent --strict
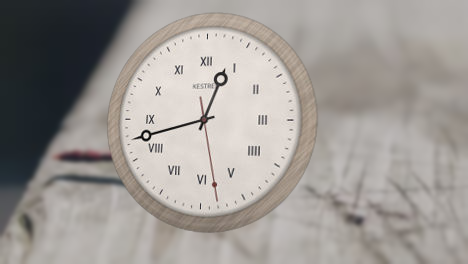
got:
12:42:28
